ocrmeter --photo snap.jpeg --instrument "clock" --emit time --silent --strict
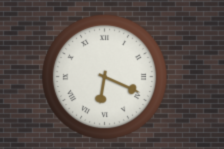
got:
6:19
